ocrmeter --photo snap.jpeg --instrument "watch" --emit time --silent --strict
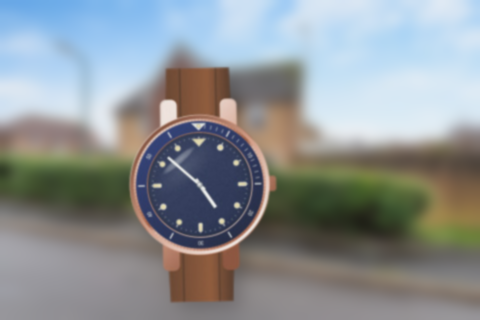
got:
4:52
